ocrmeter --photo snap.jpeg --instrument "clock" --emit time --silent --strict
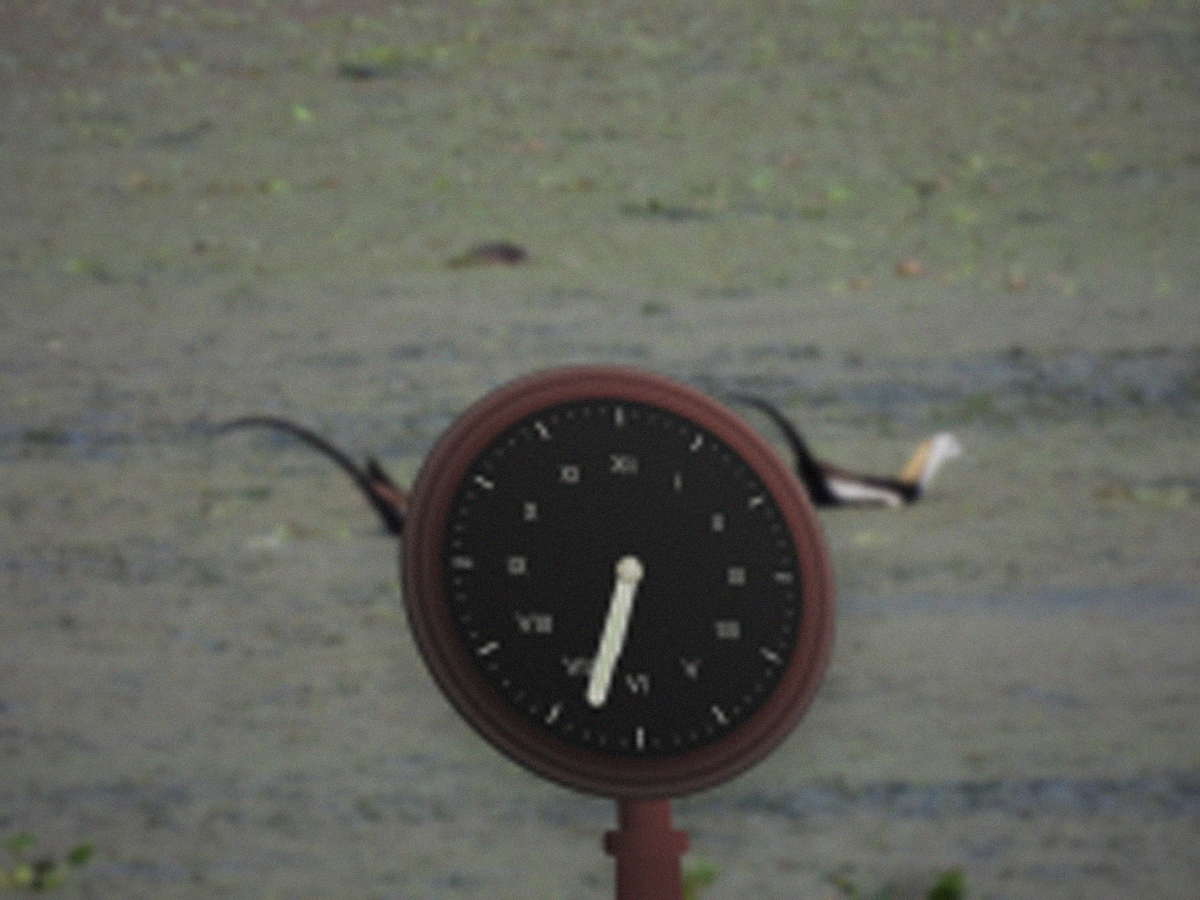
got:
6:33
